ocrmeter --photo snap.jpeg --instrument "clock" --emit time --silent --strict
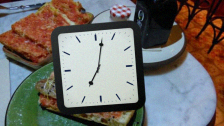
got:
7:02
